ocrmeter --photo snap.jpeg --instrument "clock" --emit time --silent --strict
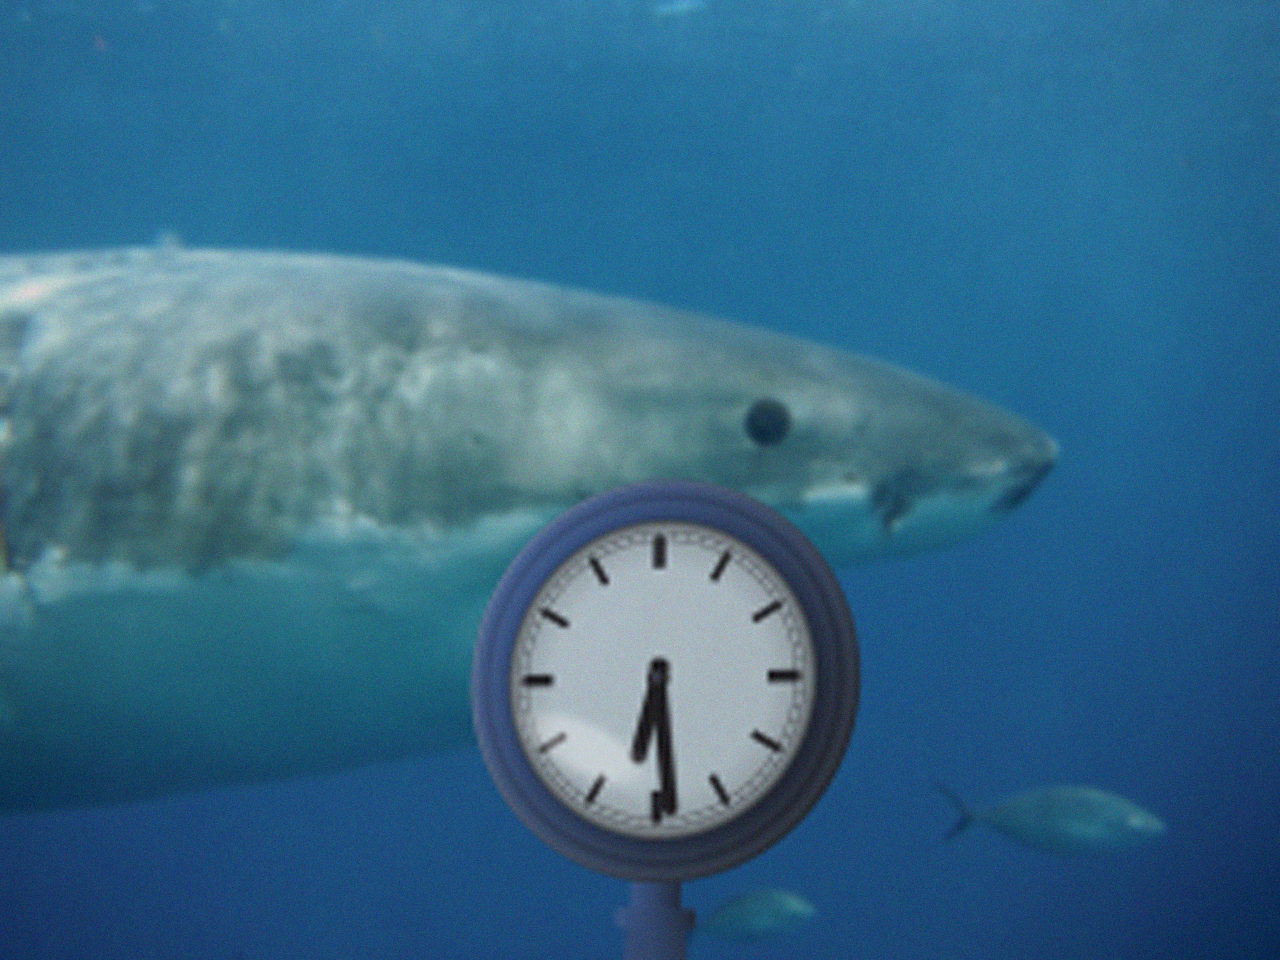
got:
6:29
